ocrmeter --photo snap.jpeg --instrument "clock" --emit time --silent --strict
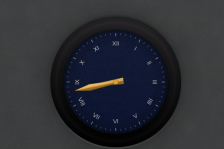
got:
8:43
